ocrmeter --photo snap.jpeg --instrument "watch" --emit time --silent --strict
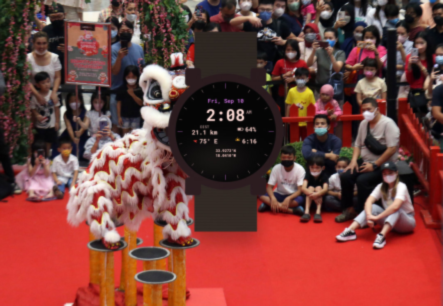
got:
2:08
